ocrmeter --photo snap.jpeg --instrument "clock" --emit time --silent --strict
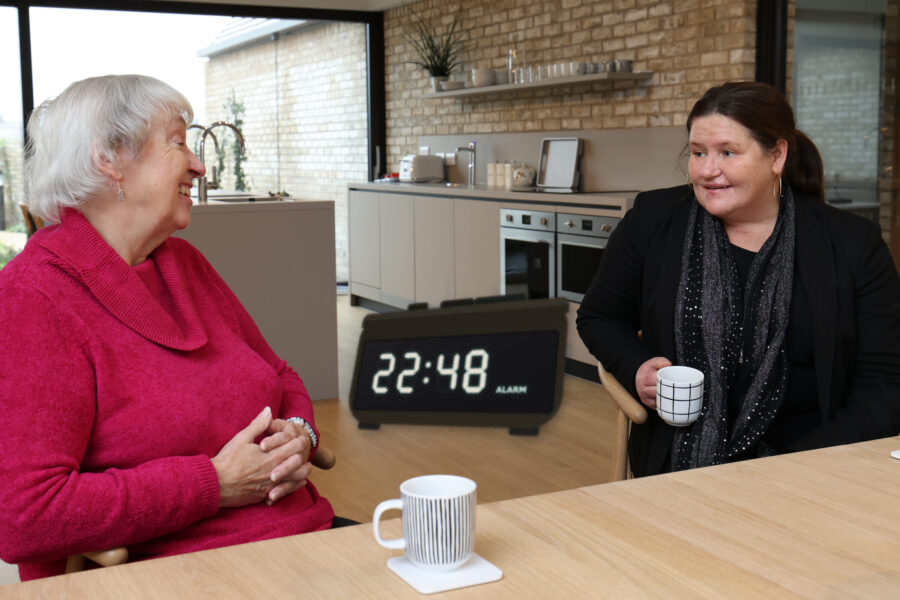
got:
22:48
